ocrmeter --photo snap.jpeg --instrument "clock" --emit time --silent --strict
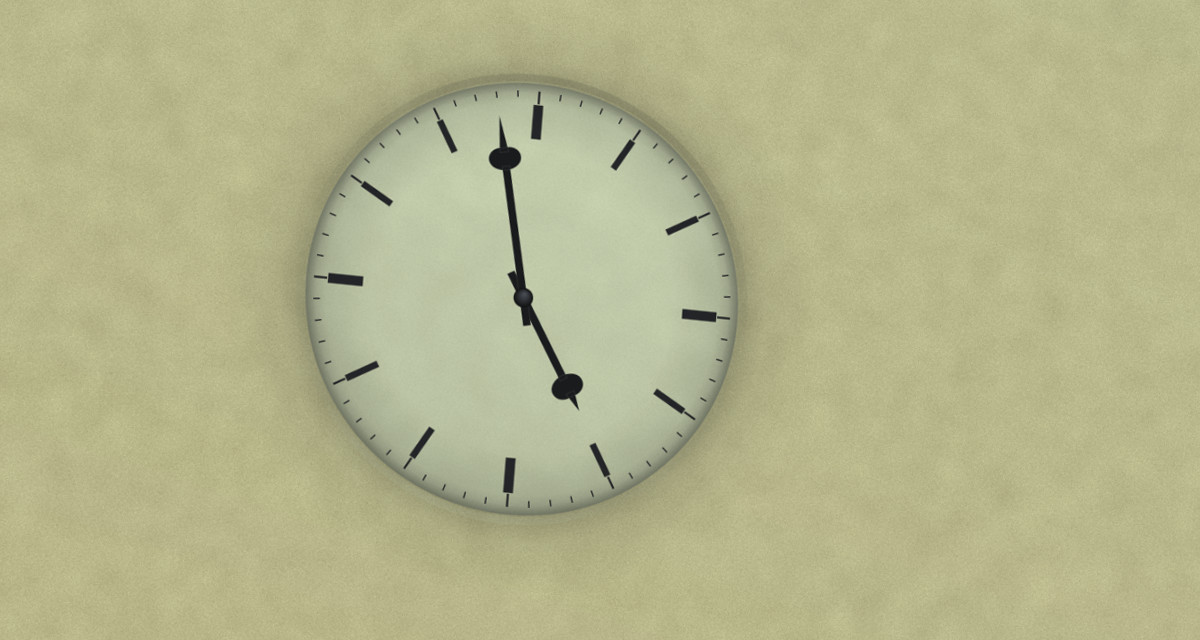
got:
4:58
